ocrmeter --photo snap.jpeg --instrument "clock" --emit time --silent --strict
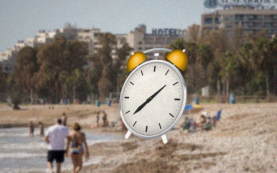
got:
1:38
